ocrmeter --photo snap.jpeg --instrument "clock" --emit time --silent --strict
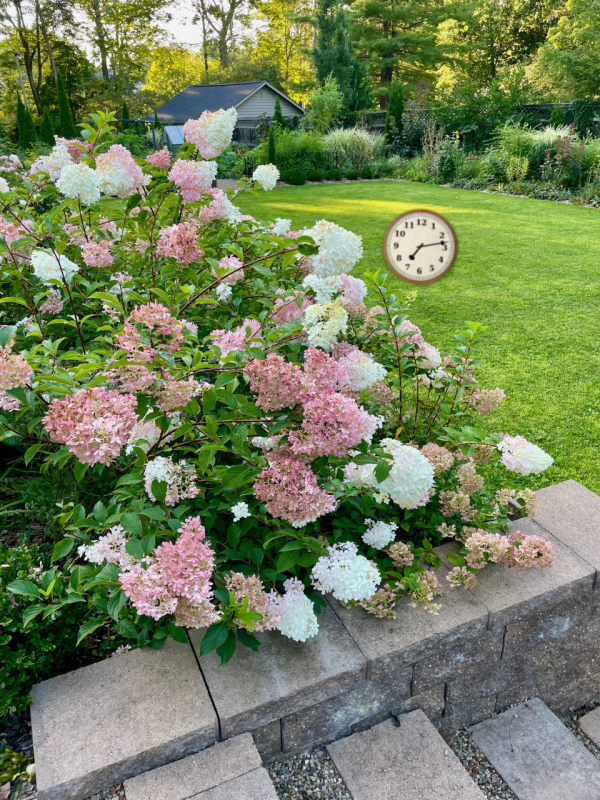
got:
7:13
